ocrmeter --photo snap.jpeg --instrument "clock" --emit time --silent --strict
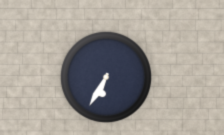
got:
6:35
